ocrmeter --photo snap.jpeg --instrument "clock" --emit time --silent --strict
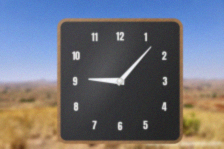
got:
9:07
